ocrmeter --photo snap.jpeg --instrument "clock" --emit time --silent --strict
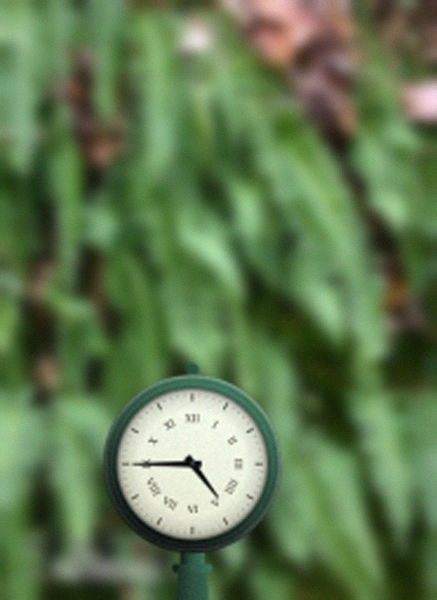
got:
4:45
